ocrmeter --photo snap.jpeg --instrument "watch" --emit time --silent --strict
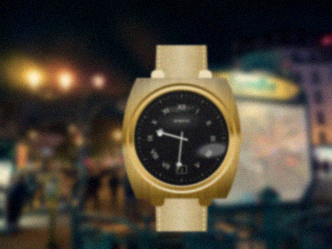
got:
9:31
